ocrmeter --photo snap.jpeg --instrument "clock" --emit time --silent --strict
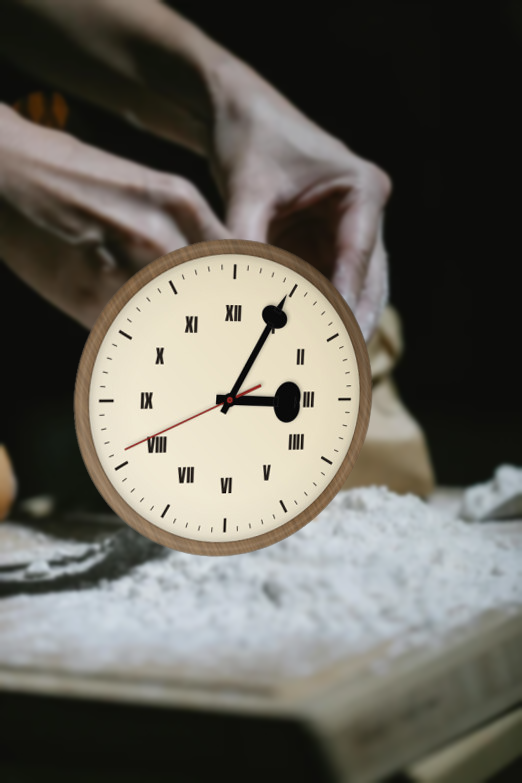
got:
3:04:41
